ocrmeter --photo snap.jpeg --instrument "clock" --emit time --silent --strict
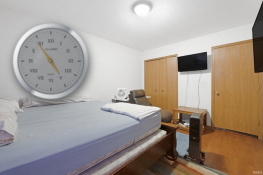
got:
4:54
